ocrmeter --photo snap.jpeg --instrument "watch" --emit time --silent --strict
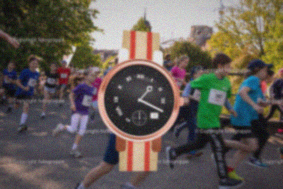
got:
1:19
